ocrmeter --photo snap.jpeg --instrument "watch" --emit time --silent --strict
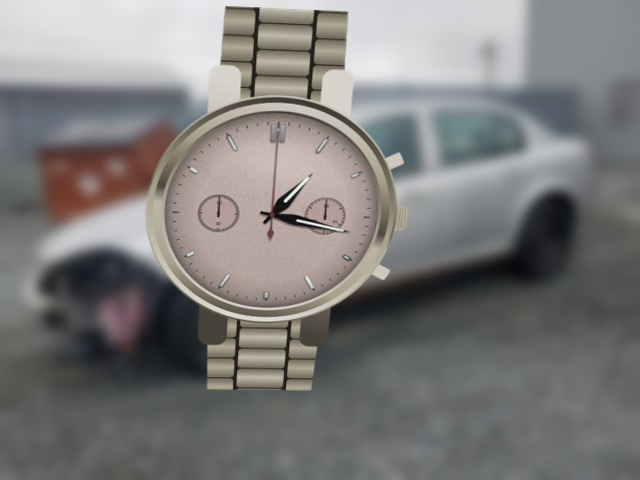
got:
1:17
